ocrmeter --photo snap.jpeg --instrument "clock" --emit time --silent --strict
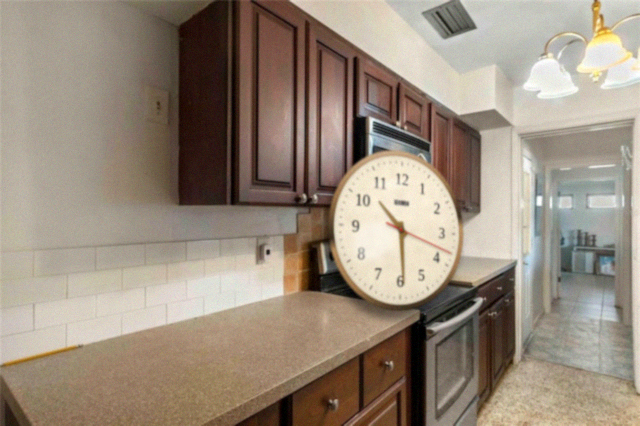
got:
10:29:18
